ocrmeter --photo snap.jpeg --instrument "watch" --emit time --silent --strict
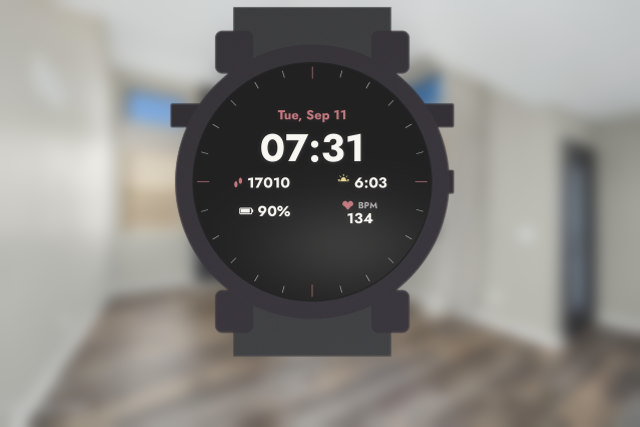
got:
7:31
